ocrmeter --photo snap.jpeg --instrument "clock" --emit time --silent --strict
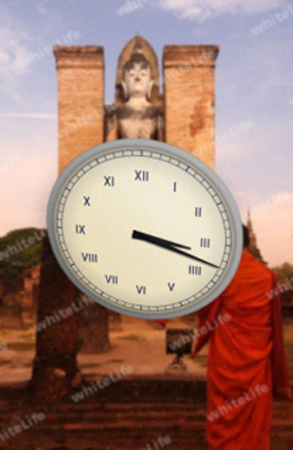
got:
3:18
